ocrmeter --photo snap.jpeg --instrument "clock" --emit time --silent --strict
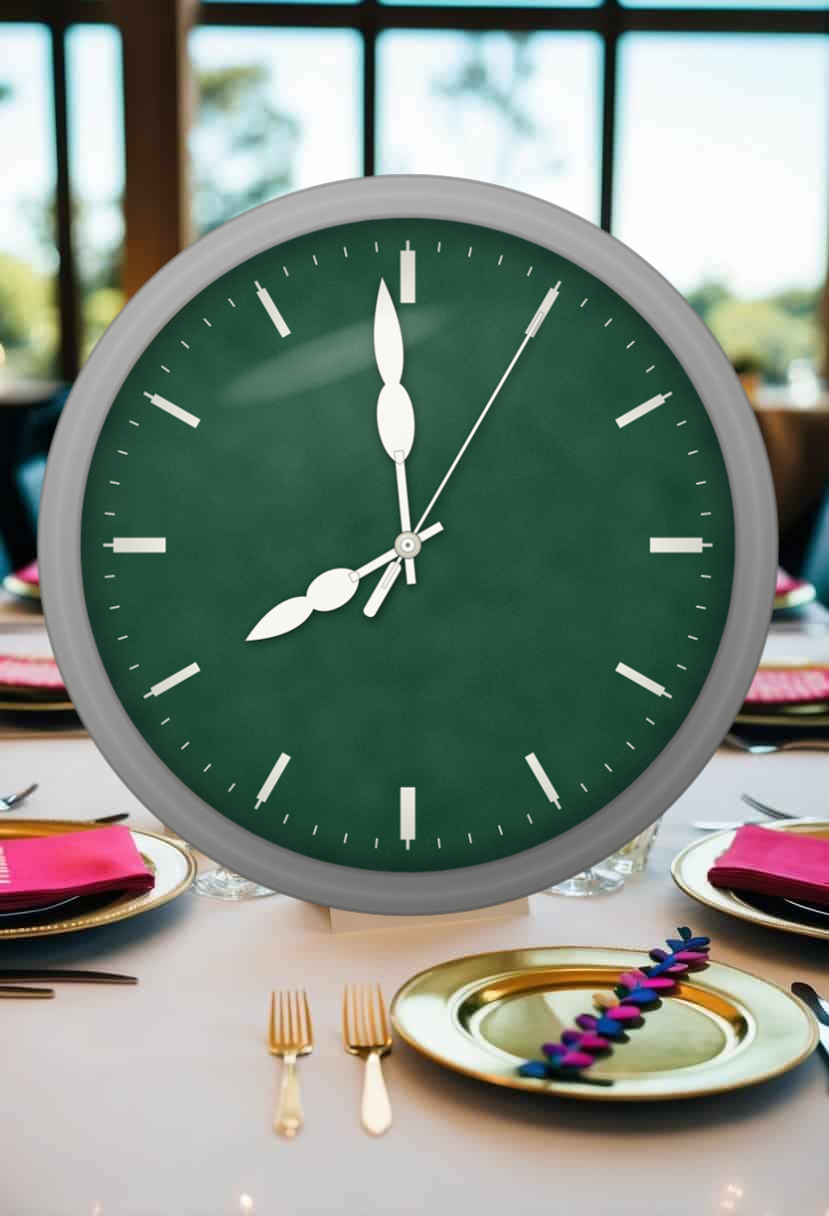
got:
7:59:05
